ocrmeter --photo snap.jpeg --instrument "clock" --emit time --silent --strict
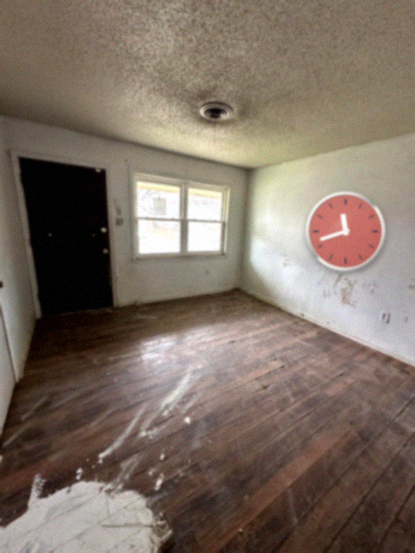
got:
11:42
